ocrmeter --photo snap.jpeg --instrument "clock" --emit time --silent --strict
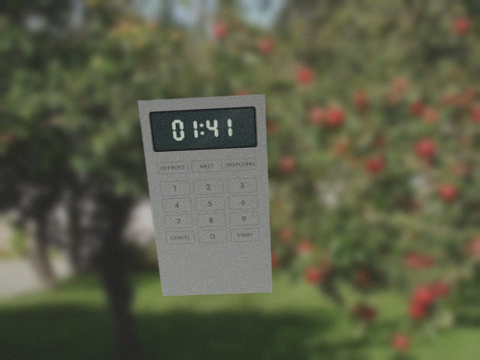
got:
1:41
